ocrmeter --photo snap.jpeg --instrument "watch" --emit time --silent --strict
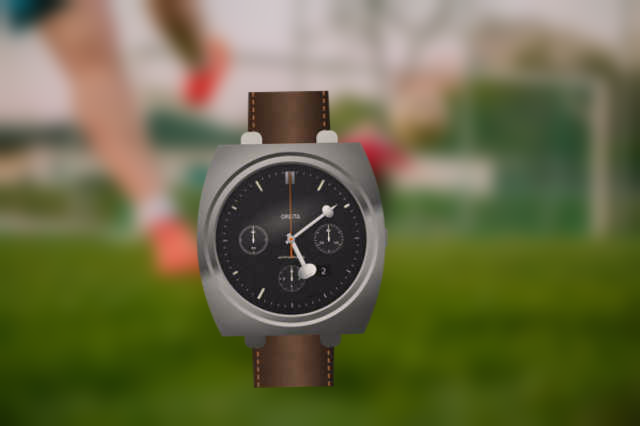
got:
5:09
